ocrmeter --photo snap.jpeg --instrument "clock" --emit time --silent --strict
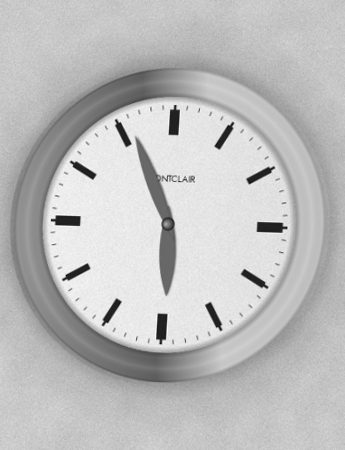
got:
5:56
